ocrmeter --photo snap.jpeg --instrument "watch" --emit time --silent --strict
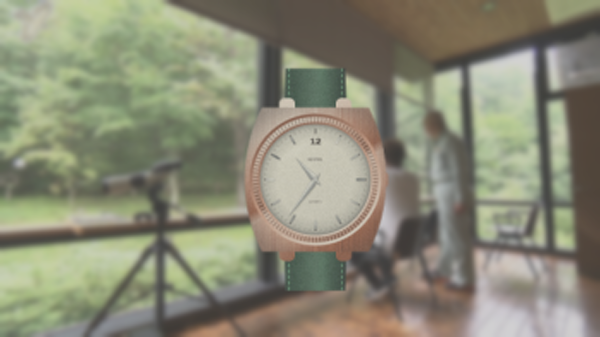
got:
10:36
